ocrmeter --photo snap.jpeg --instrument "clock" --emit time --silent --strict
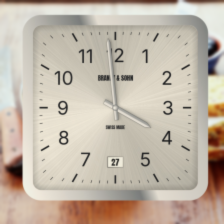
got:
3:59
